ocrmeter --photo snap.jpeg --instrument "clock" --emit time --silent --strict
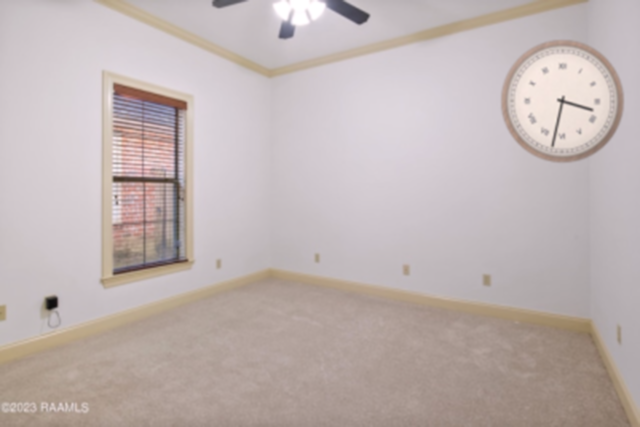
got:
3:32
